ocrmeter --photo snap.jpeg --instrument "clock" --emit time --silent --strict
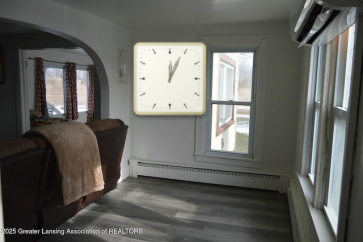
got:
12:04
